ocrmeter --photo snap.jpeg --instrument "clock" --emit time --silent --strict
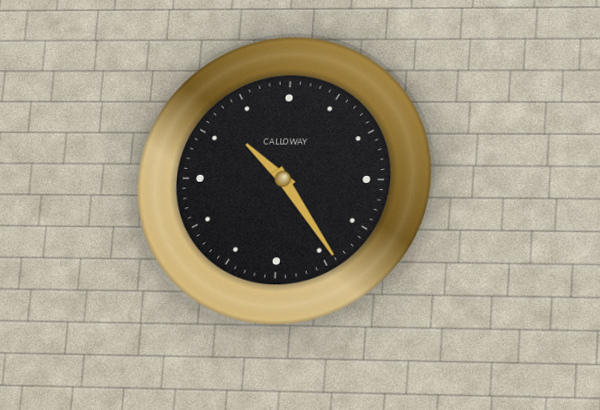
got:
10:24
